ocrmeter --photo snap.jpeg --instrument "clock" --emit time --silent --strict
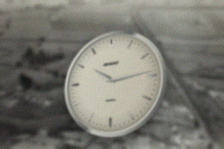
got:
10:14
